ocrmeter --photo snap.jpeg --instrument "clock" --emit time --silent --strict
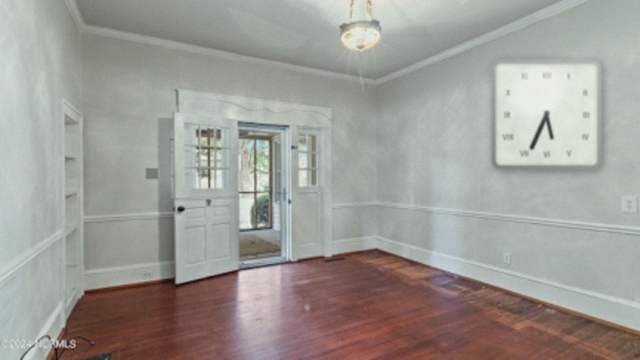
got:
5:34
